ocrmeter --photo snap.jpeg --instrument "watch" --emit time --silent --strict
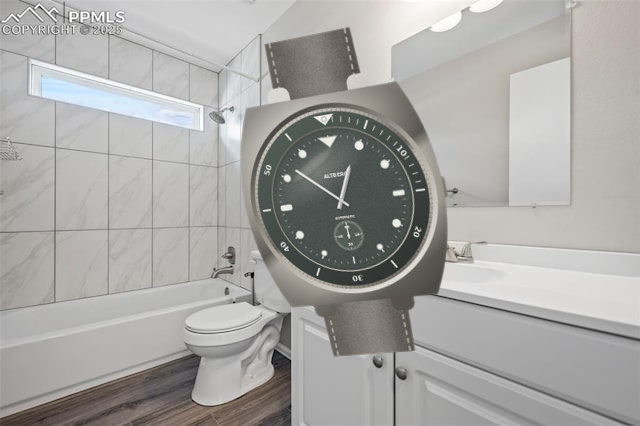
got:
12:52
